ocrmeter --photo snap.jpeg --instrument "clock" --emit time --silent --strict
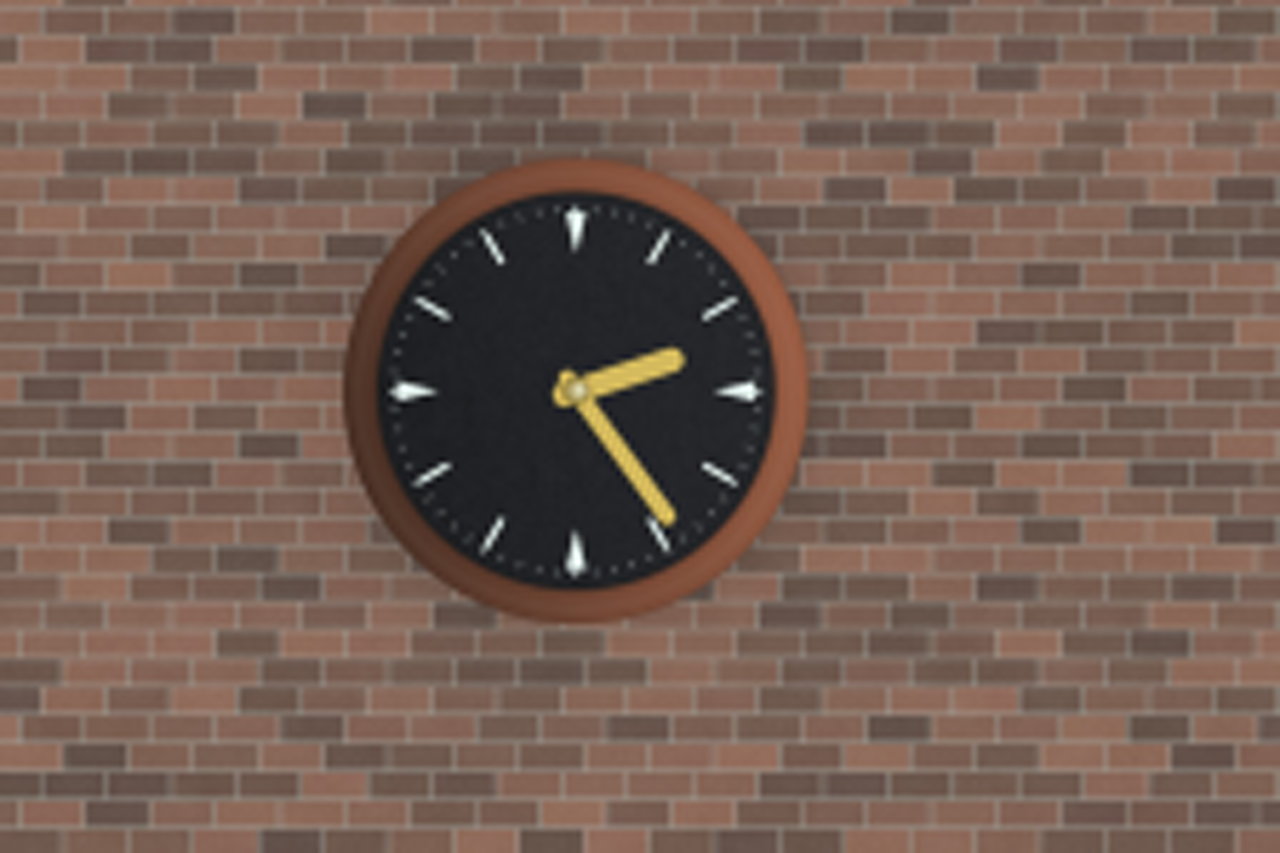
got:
2:24
